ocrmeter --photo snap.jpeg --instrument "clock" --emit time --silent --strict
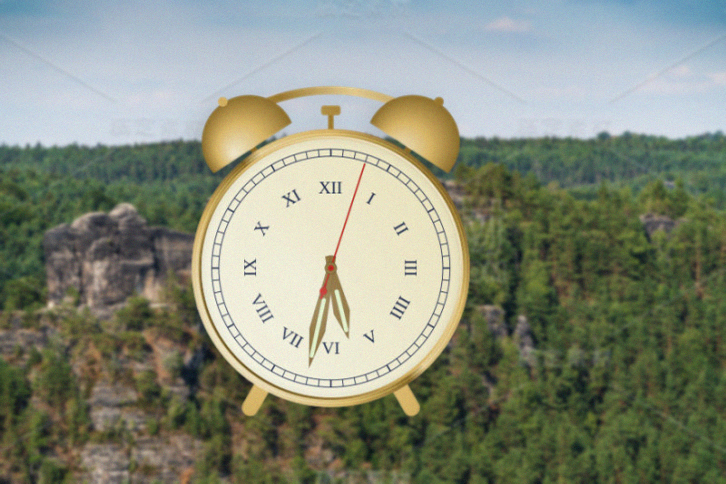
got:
5:32:03
